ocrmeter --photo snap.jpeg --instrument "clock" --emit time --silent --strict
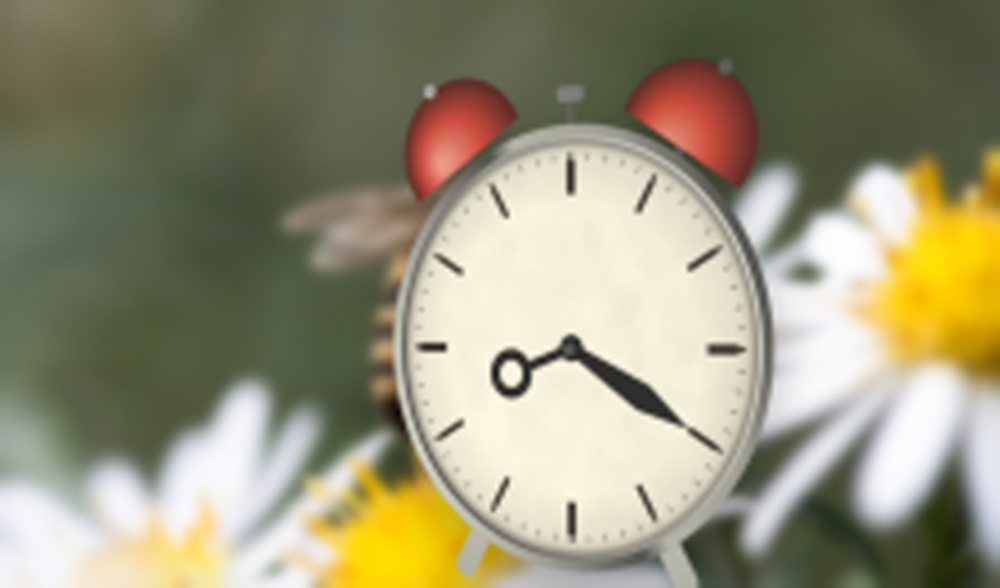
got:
8:20
